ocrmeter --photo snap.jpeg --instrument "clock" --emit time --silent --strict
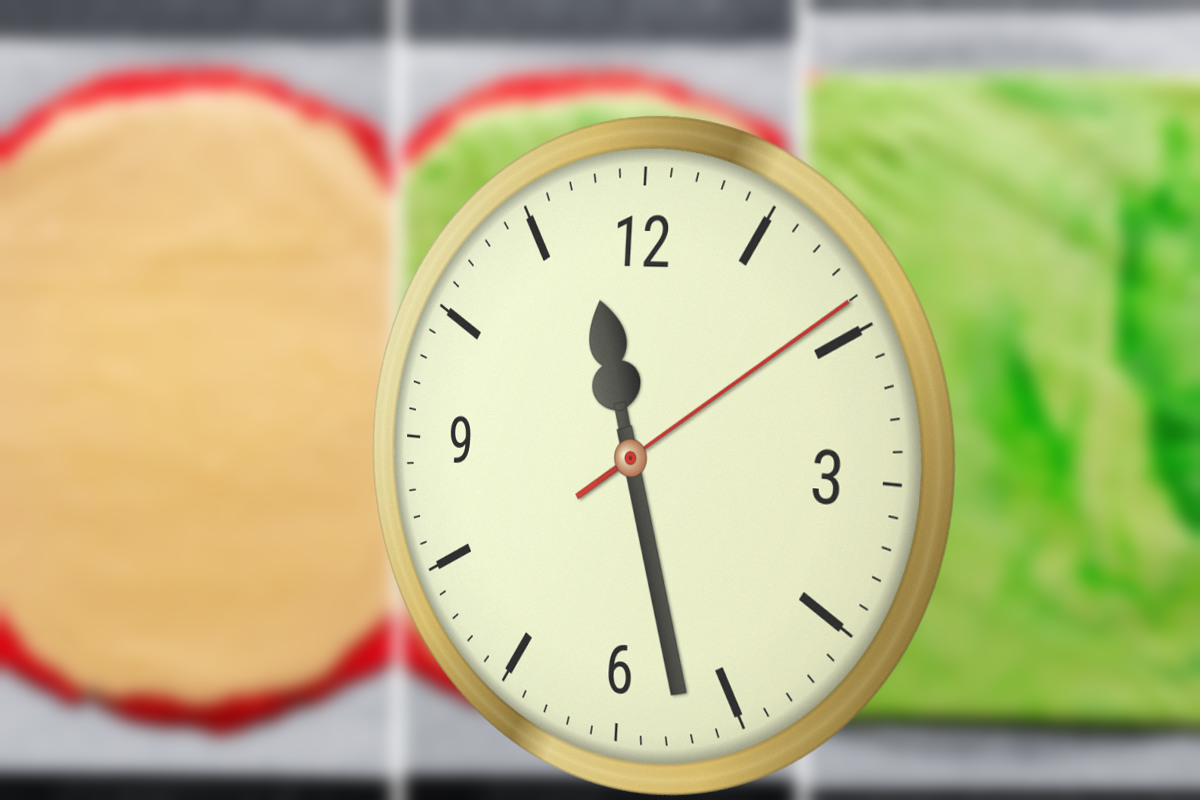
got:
11:27:09
